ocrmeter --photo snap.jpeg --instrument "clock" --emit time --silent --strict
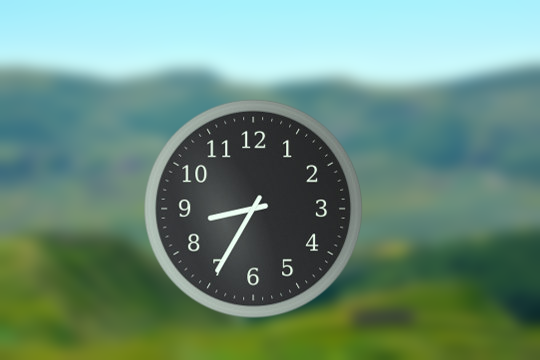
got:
8:35
